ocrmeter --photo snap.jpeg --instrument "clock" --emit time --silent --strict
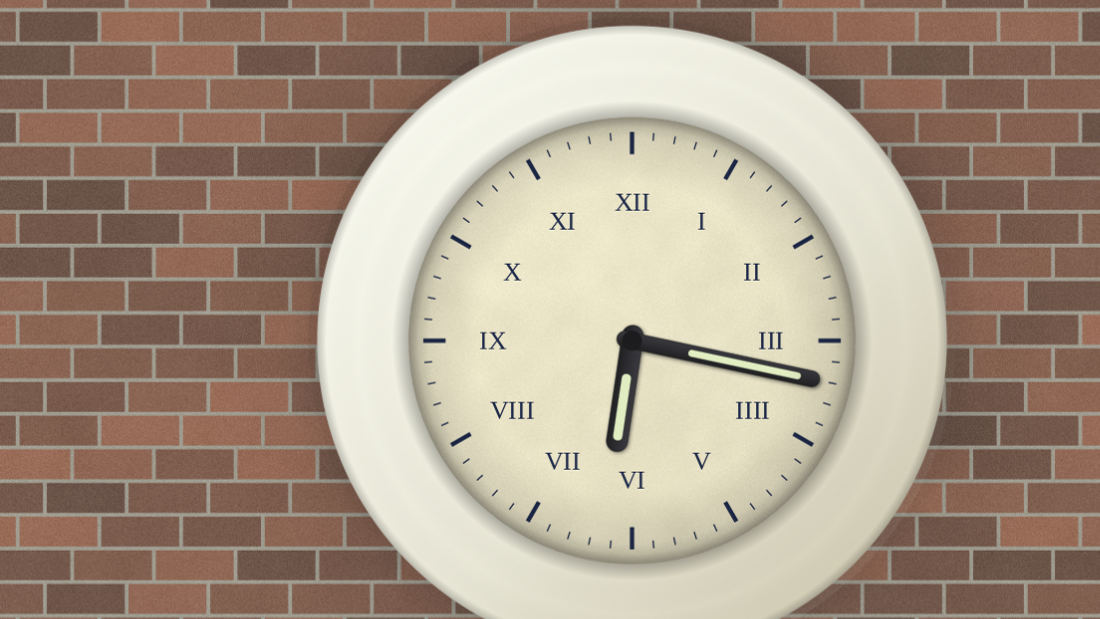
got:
6:17
